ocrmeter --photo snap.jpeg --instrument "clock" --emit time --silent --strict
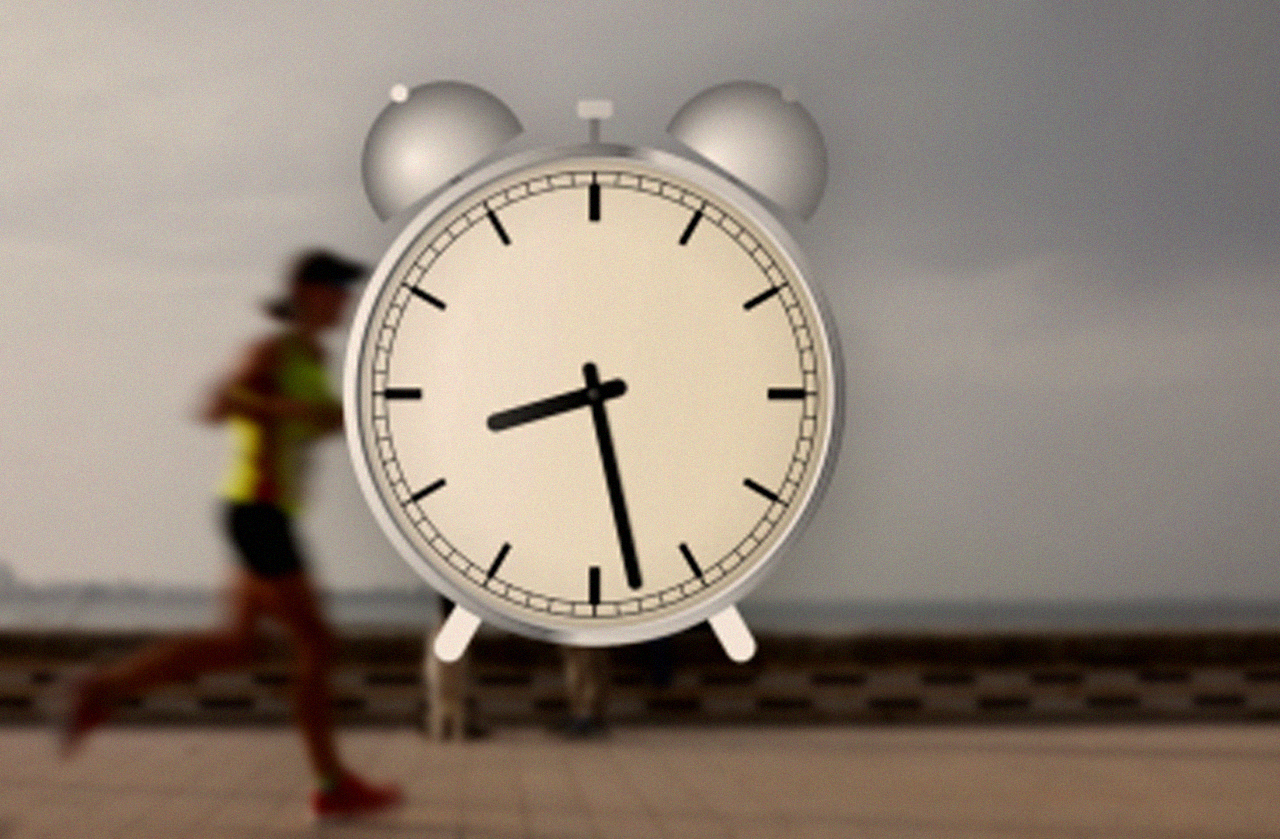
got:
8:28
